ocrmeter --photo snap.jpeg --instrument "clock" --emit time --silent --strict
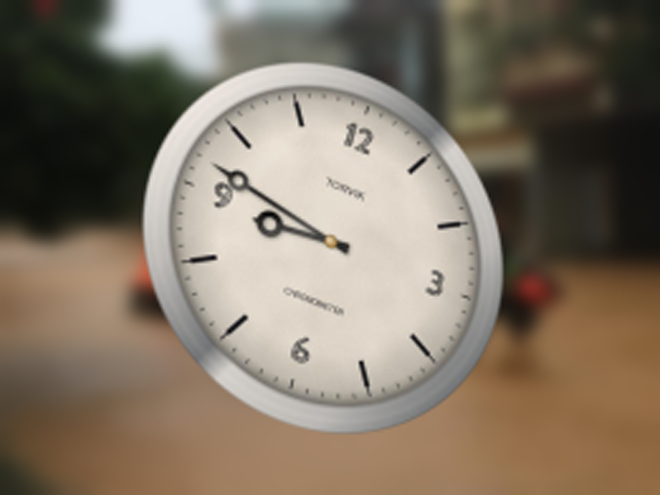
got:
8:47
